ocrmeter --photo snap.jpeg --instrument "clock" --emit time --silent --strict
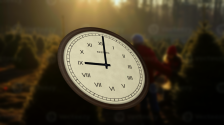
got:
9:01
